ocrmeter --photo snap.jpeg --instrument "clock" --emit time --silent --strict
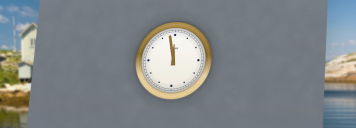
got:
11:58
